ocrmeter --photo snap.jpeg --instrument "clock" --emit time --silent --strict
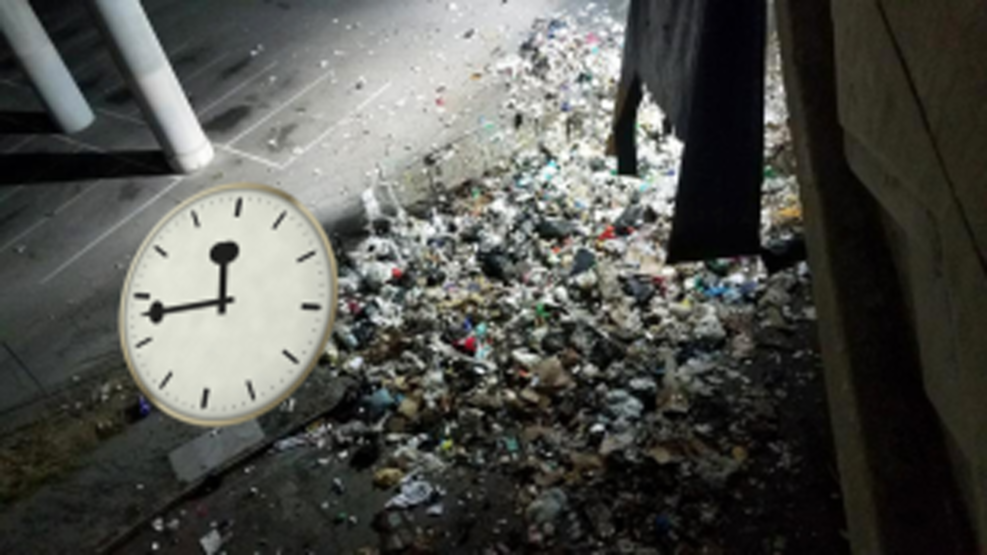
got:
11:43
